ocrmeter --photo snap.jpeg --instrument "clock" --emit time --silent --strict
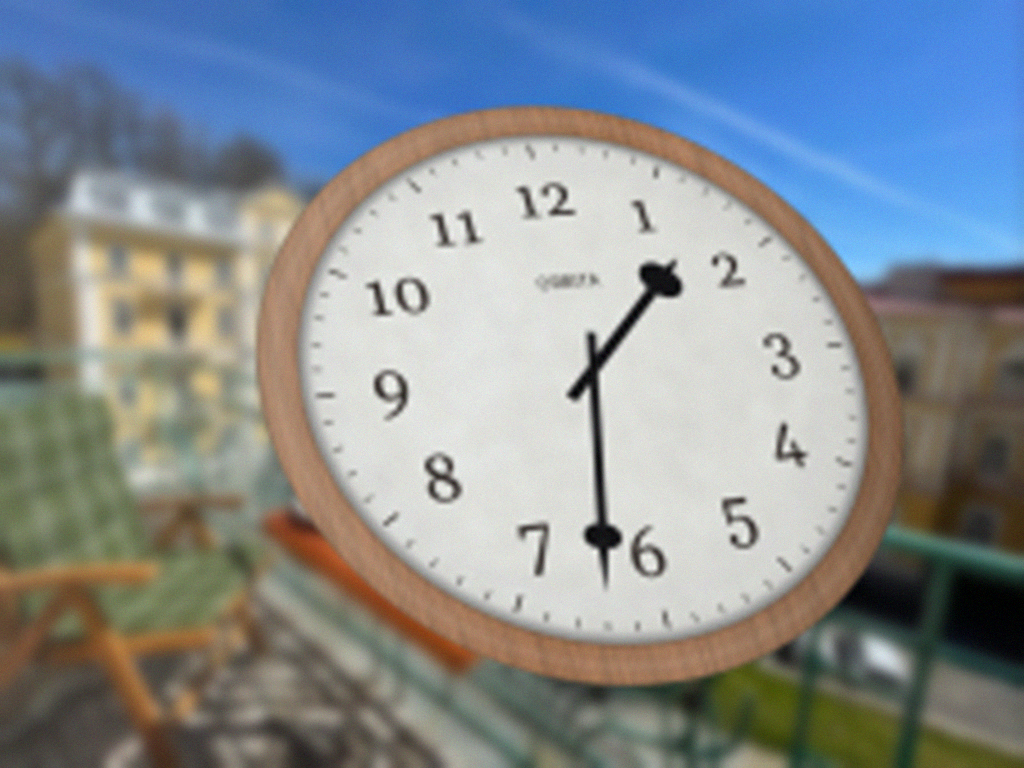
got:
1:32
